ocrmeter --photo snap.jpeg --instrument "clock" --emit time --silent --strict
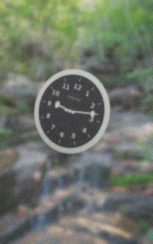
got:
9:13
